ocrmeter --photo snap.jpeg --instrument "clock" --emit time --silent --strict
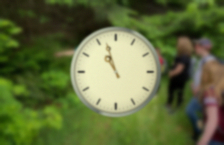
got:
10:57
